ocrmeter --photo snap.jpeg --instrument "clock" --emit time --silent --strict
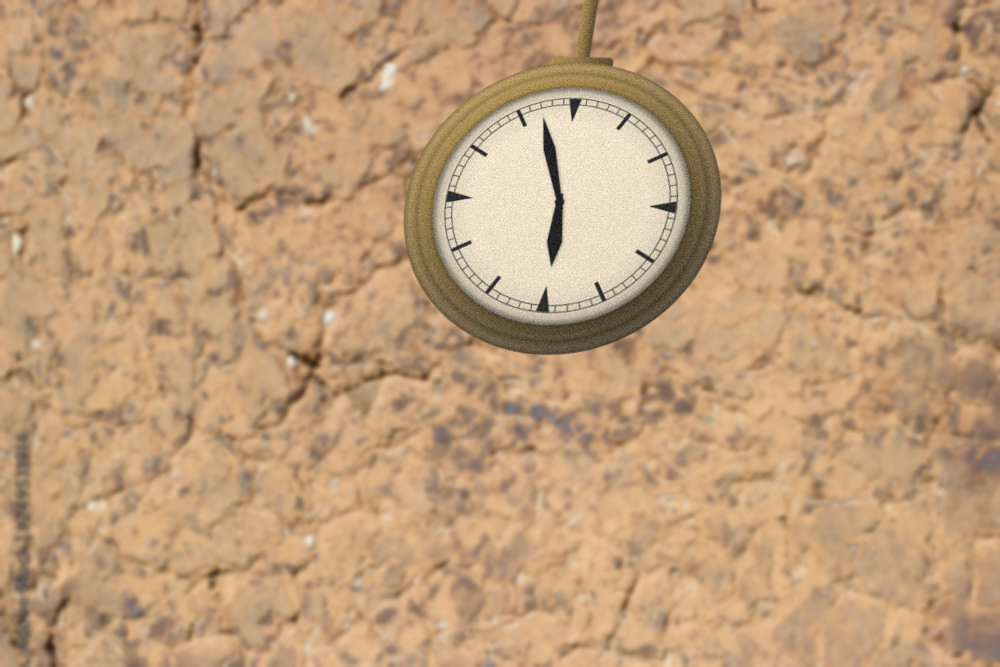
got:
5:57
